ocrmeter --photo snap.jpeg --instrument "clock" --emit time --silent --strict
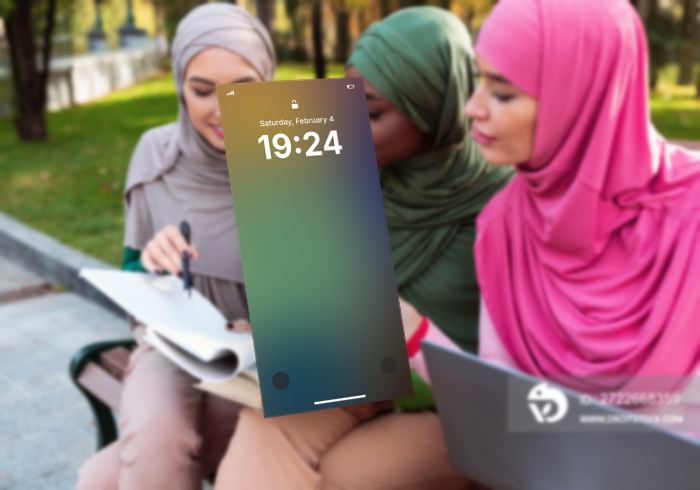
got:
19:24
